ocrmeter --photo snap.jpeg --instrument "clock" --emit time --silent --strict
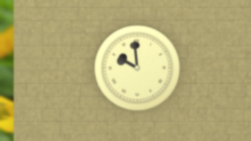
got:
9:59
